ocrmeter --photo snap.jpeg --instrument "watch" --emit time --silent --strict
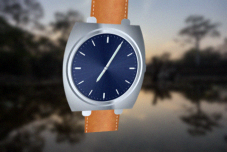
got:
7:05
